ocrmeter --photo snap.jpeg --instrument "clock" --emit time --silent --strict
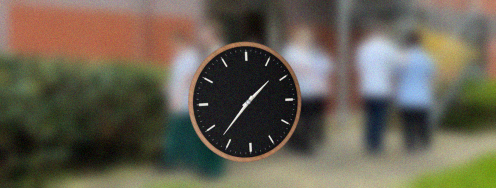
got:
1:37
